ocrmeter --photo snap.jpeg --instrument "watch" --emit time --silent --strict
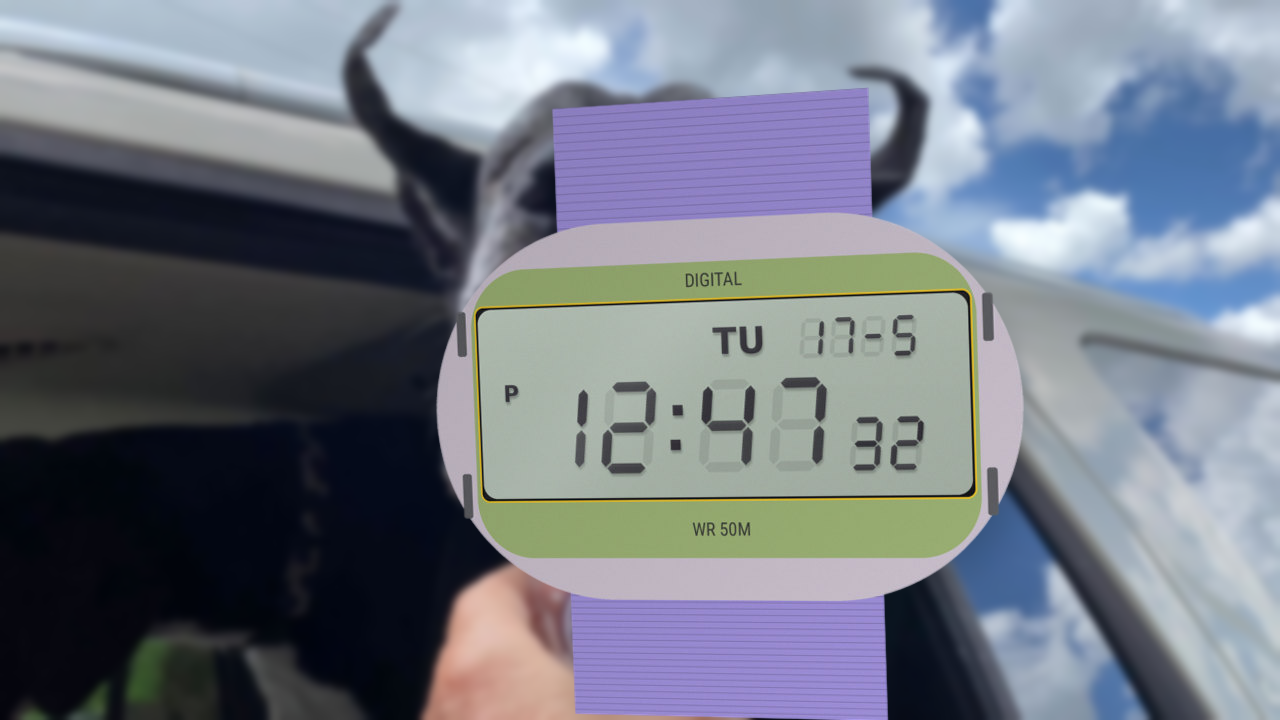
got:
12:47:32
